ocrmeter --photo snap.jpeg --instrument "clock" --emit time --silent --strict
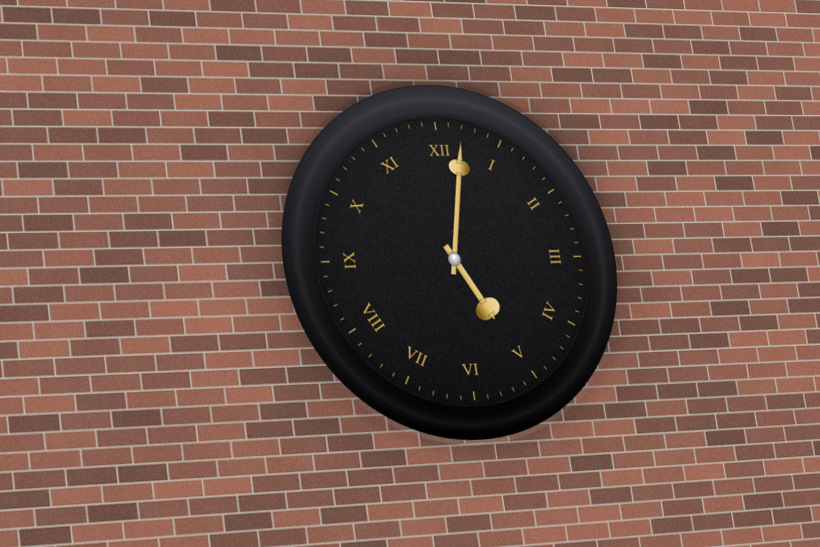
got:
5:02
